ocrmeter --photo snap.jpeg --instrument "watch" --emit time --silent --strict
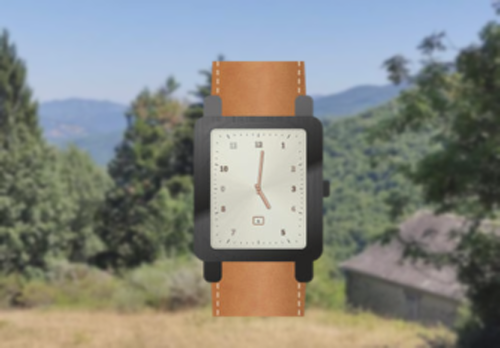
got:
5:01
